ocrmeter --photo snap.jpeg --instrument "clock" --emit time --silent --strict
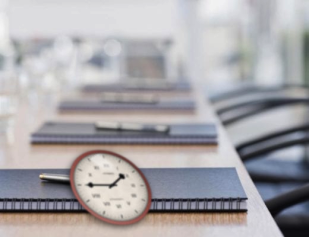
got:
1:45
